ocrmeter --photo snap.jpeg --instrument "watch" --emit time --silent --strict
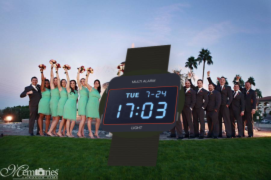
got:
17:03
